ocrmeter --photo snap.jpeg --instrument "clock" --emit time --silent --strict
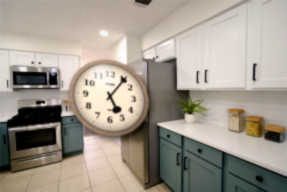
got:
5:06
